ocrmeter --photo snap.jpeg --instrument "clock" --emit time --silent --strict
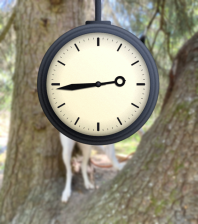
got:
2:44
